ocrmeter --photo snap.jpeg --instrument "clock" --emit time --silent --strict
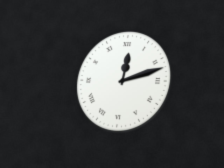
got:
12:12
